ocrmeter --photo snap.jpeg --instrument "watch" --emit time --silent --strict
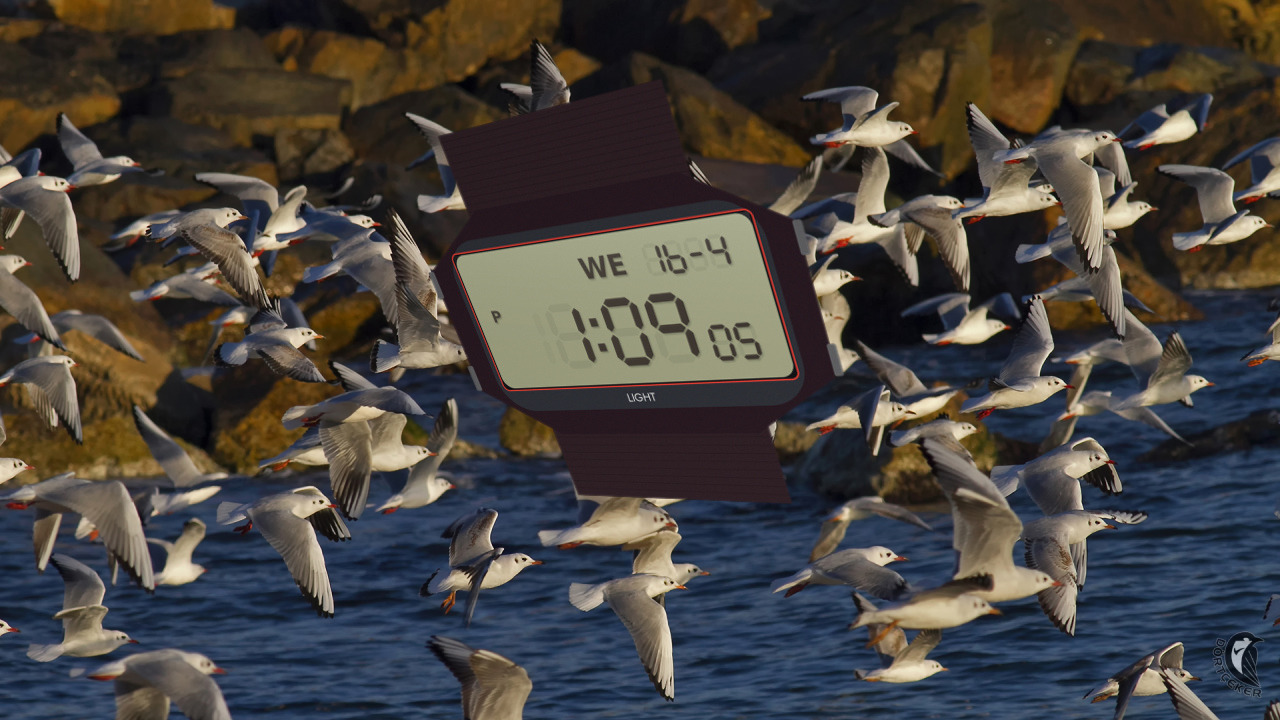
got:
1:09:05
